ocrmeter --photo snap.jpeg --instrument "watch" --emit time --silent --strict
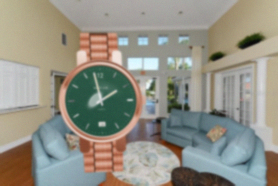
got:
1:58
